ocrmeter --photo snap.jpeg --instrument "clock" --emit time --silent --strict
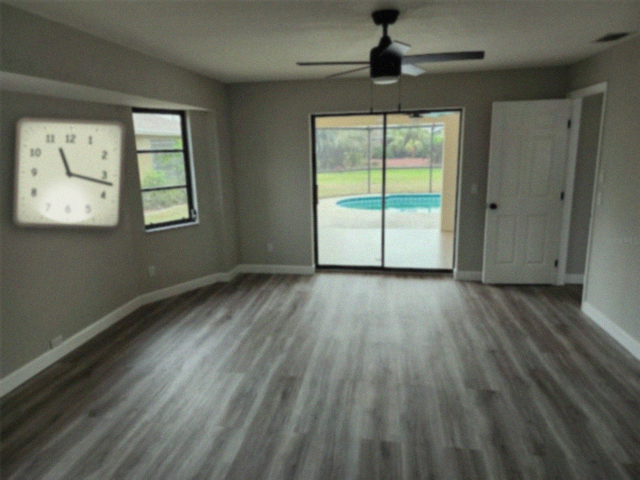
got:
11:17
